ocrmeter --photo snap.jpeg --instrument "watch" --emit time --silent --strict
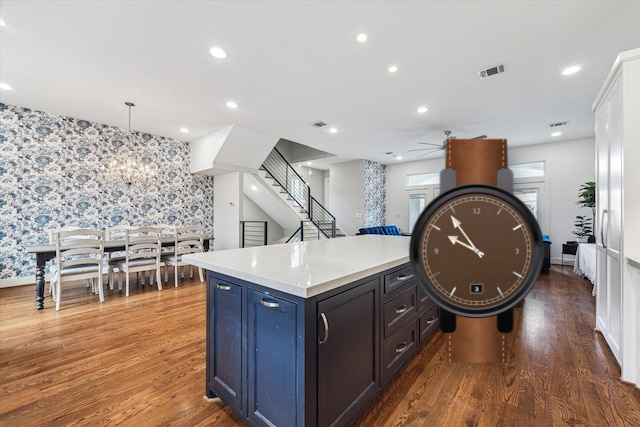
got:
9:54
